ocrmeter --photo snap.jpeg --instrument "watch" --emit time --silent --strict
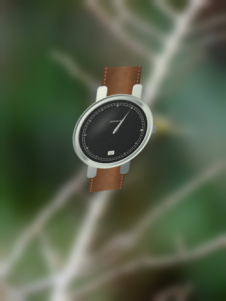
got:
1:05
